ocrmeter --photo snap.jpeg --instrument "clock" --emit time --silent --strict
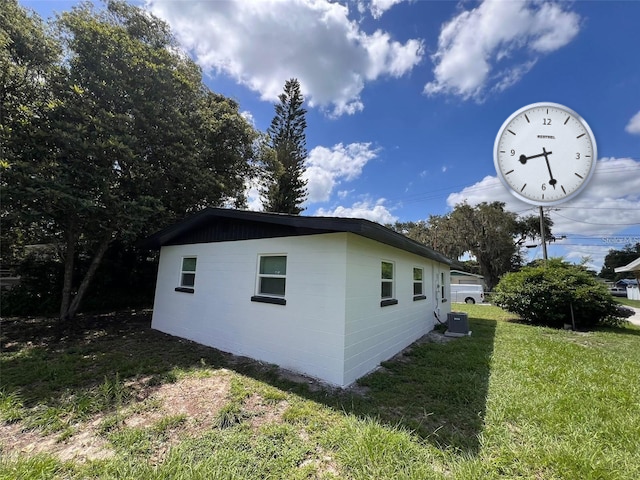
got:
8:27
